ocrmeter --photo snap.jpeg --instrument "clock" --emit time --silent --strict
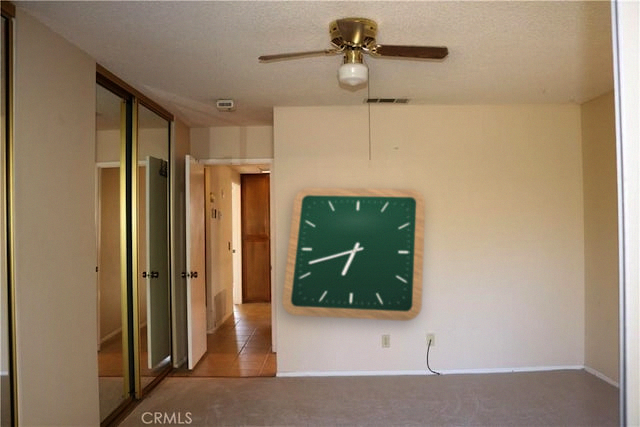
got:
6:42
